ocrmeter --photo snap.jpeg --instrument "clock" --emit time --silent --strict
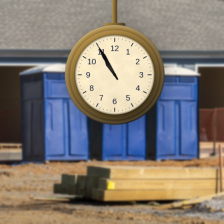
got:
10:55
